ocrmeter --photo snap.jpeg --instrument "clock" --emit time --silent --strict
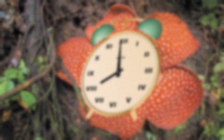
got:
7:59
